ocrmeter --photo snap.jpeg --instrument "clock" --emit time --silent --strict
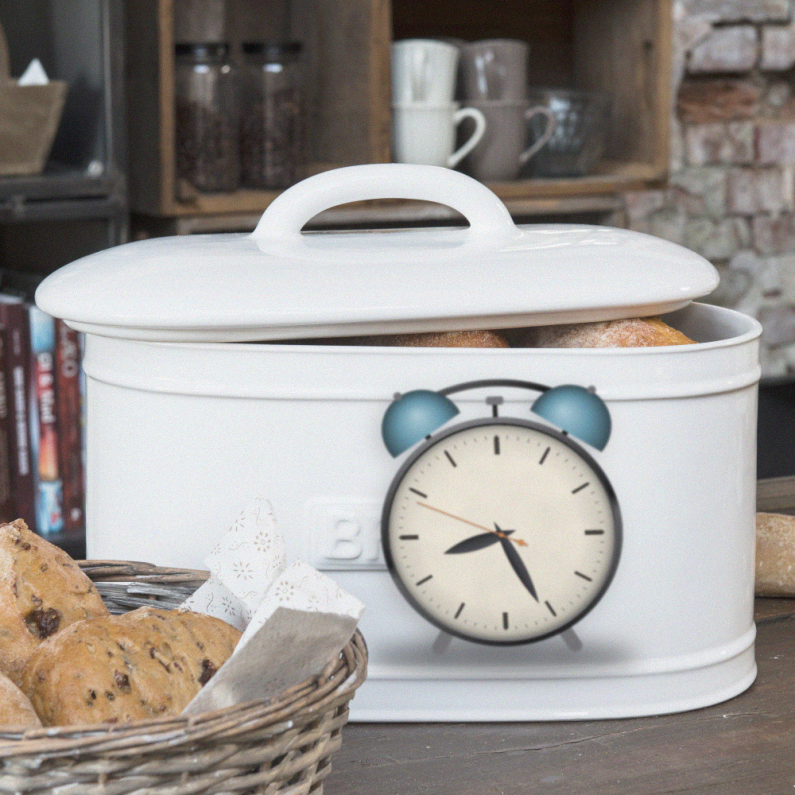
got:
8:25:49
